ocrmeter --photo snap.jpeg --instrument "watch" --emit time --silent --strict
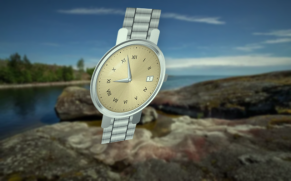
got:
8:57
